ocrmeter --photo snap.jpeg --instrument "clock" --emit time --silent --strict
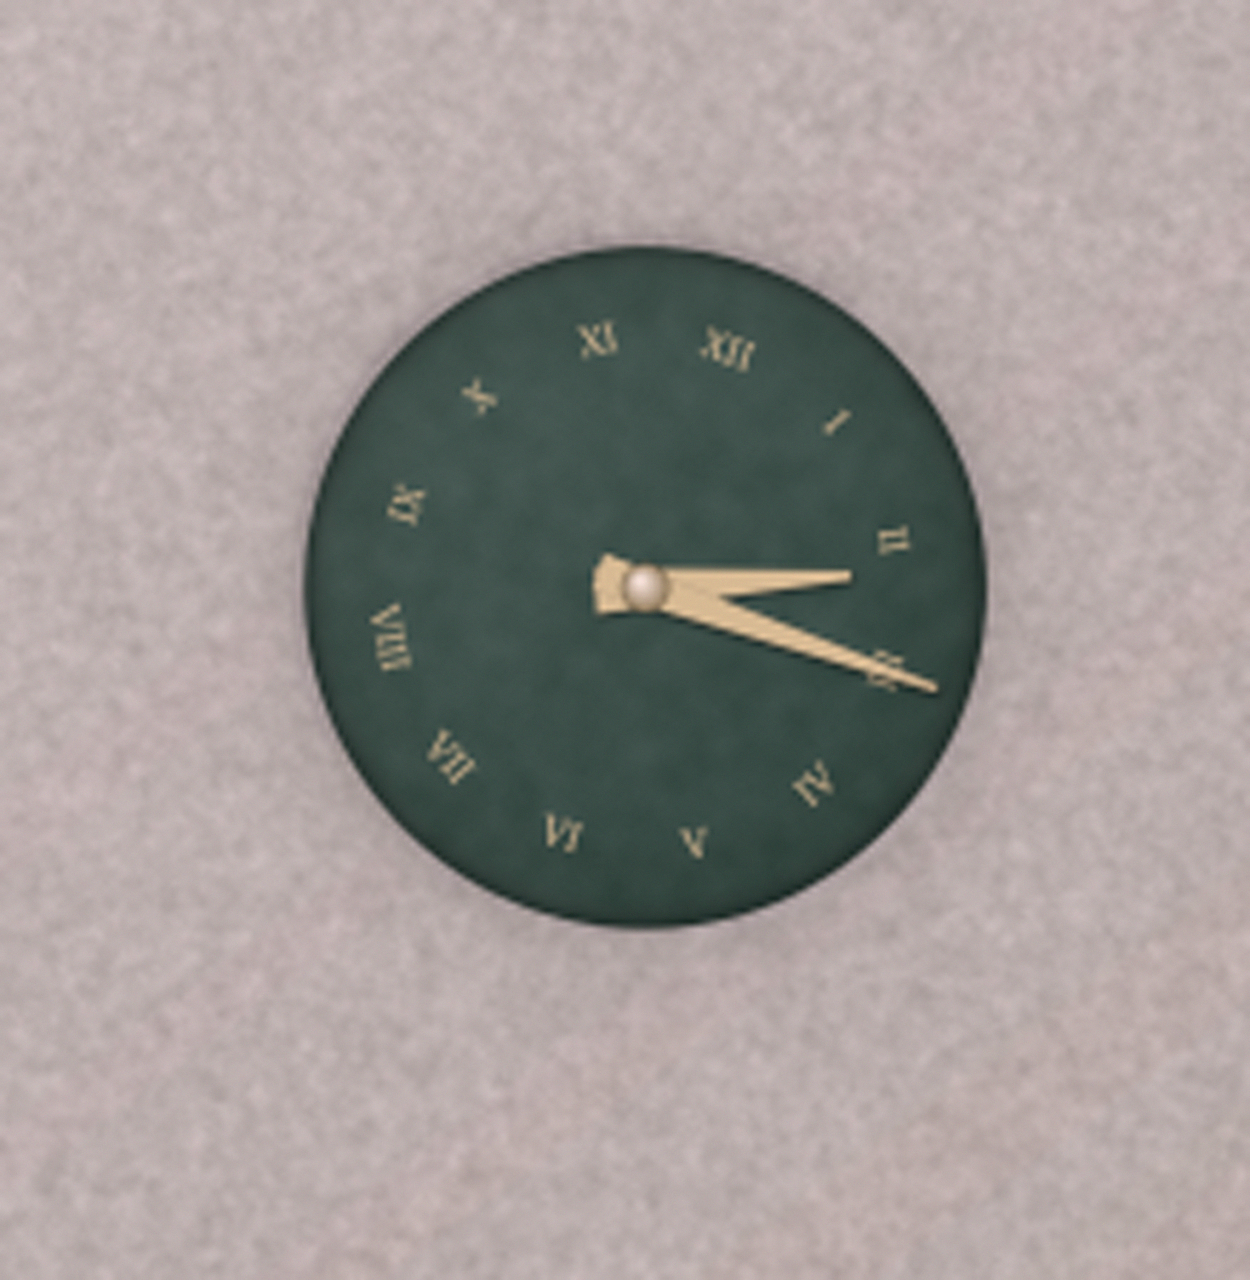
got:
2:15
